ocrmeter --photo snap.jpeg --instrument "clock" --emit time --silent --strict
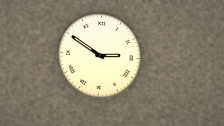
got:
2:50
